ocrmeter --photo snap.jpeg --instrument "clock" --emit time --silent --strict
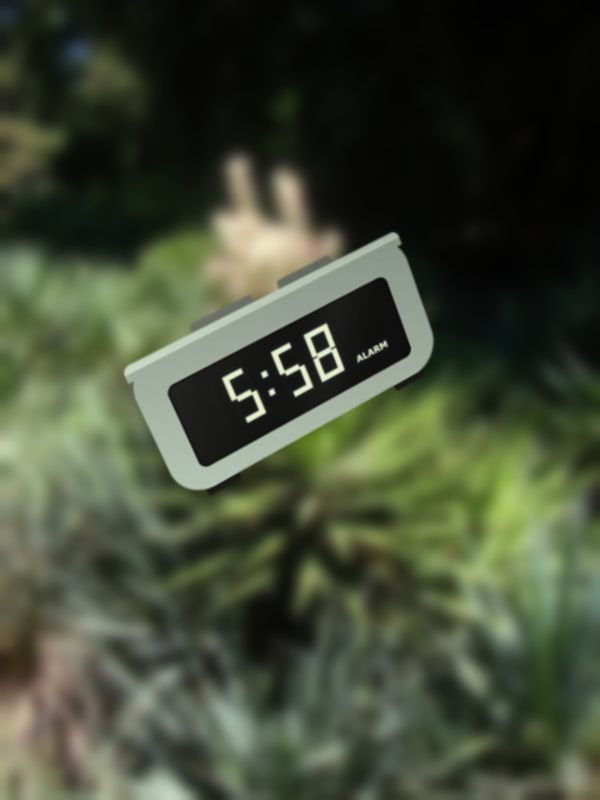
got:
5:58
